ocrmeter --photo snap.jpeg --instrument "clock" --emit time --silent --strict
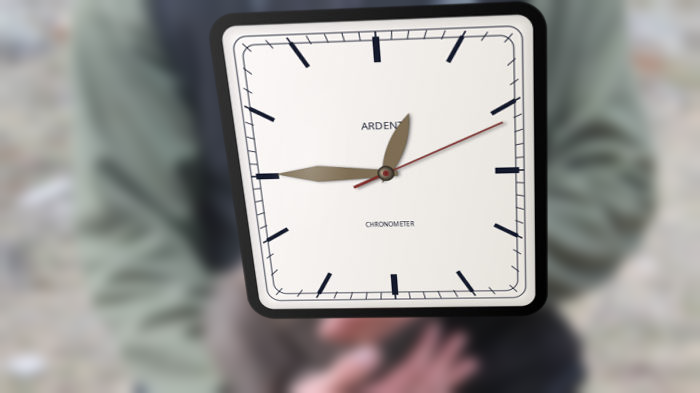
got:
12:45:11
